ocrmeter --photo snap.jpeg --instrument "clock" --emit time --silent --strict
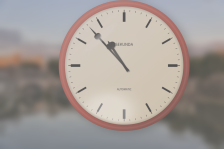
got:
10:53
